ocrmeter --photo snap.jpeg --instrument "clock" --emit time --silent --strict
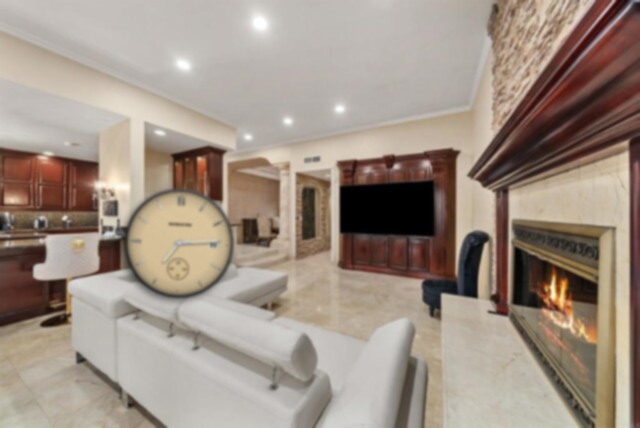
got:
7:14
